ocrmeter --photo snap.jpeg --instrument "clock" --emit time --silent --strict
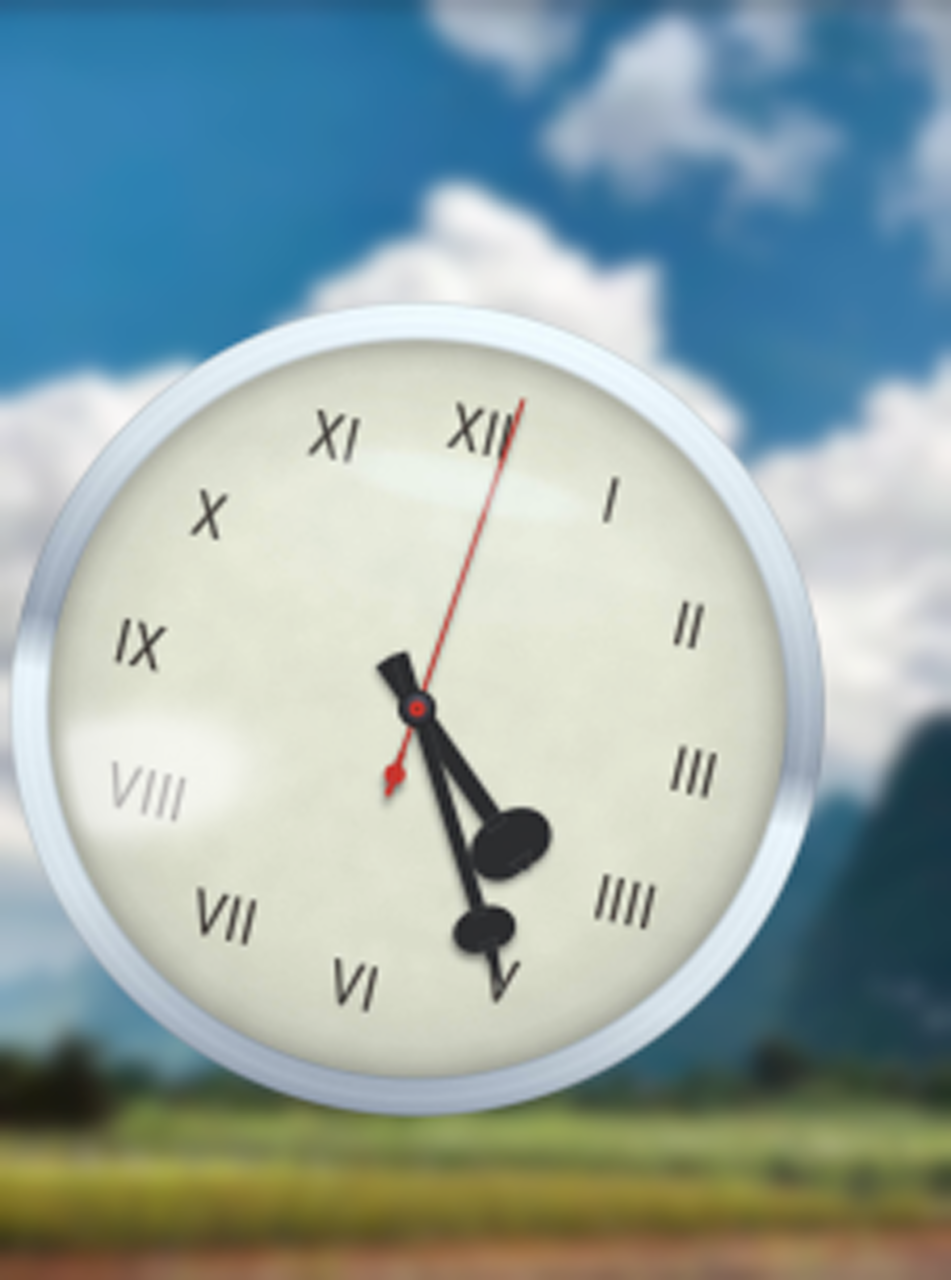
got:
4:25:01
